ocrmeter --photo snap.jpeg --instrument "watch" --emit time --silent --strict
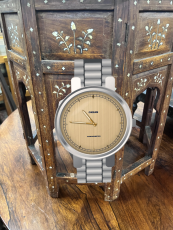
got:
10:46
